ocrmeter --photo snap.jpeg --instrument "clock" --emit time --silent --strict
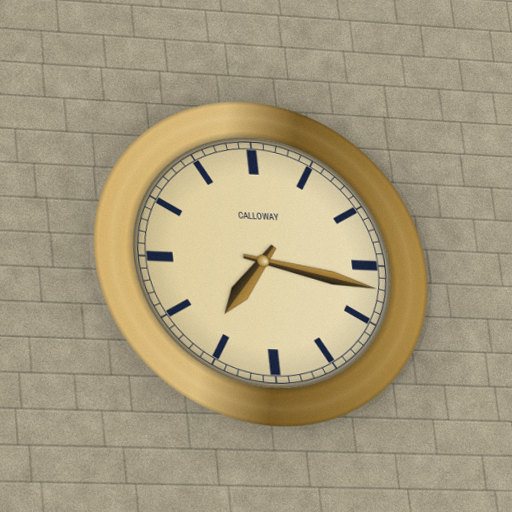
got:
7:17
